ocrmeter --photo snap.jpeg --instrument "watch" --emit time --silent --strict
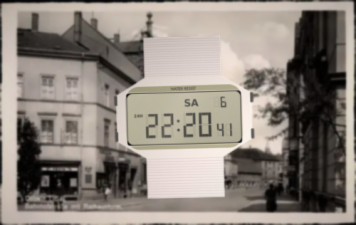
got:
22:20:41
